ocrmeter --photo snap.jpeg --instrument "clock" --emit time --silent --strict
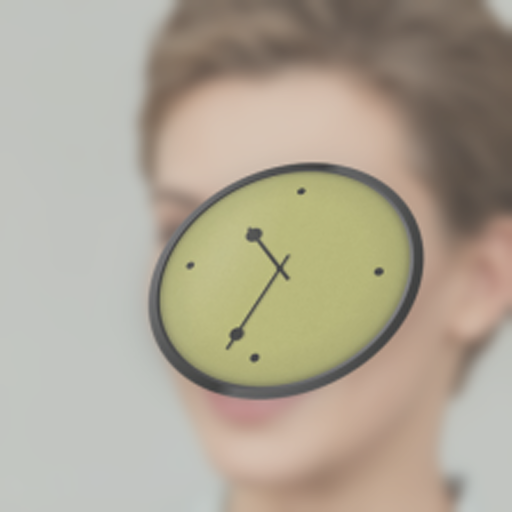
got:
10:33
